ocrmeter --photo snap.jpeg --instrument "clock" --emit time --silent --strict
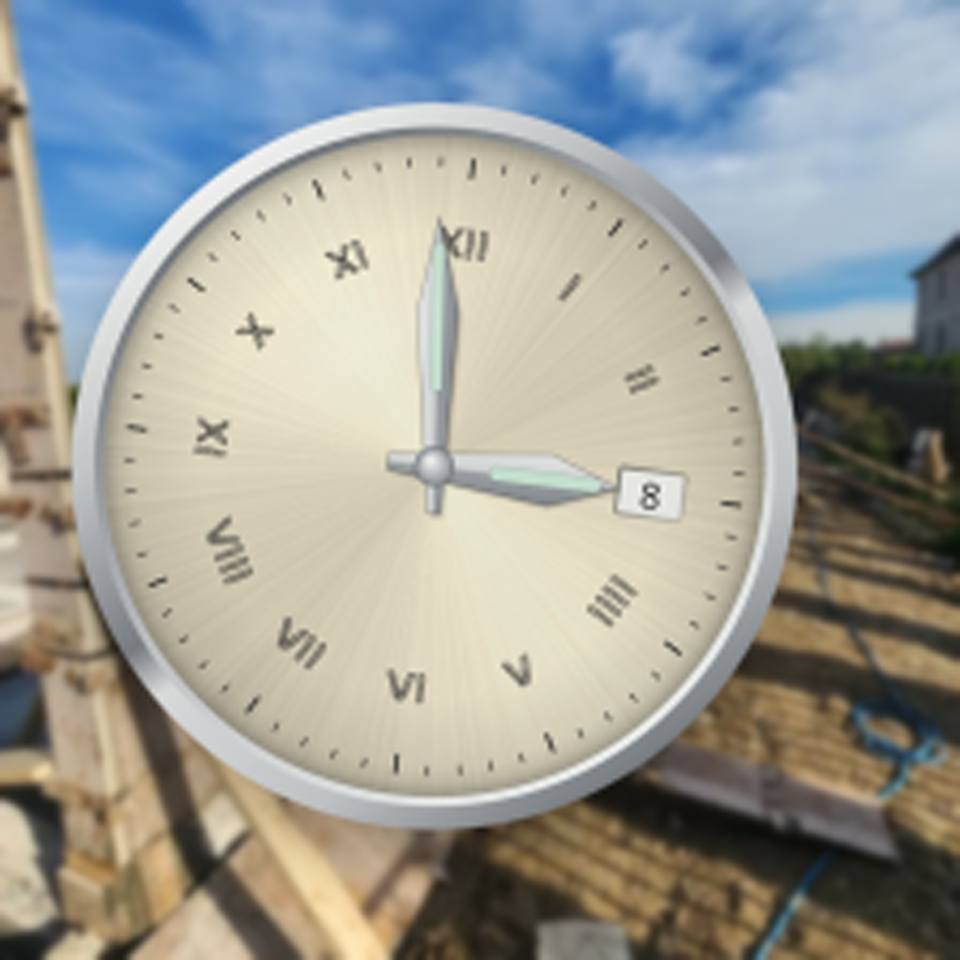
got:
2:59
